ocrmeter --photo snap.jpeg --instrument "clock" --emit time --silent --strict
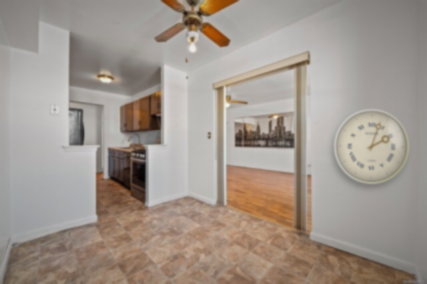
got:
2:03
